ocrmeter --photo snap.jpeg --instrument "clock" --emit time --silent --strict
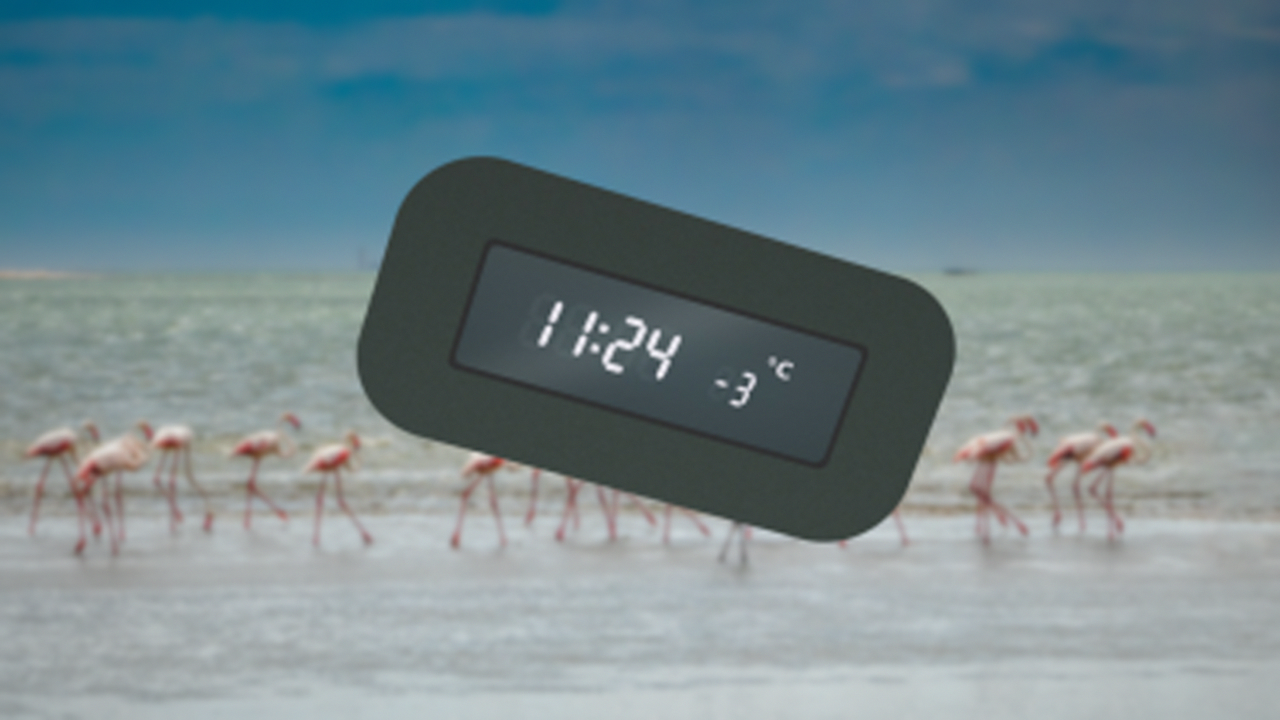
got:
11:24
